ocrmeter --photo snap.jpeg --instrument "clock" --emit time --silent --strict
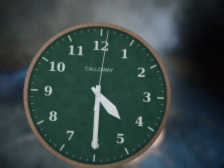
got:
4:30:01
